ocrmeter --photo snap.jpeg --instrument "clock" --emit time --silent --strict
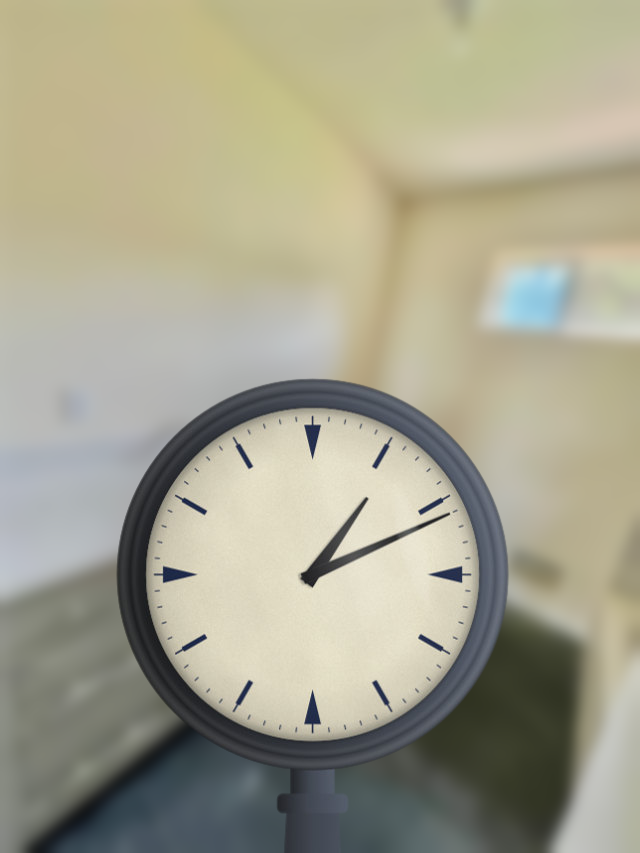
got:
1:11
